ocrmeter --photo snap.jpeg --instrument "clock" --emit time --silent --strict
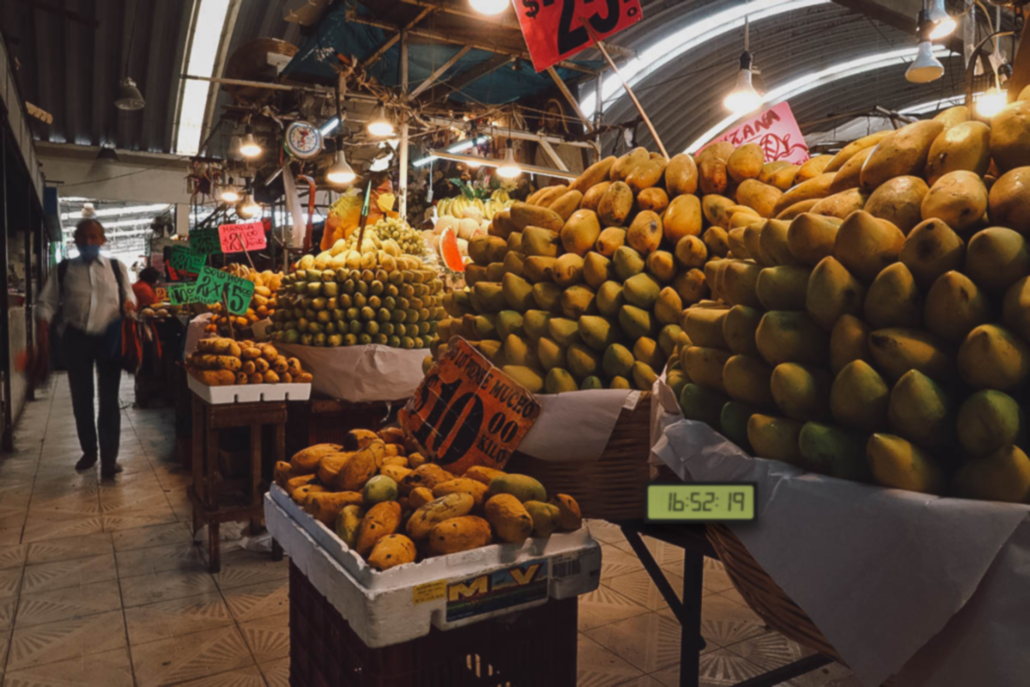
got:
16:52:19
